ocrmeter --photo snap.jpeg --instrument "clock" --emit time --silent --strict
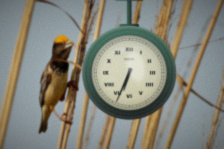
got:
6:34
